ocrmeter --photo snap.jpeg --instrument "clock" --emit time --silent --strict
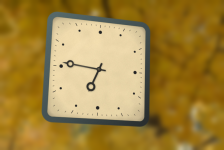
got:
6:46
